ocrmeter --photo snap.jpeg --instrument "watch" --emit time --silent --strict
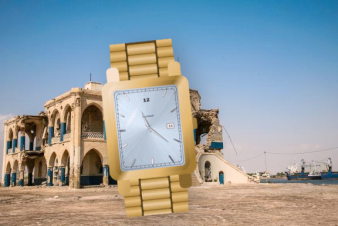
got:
11:22
